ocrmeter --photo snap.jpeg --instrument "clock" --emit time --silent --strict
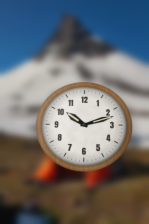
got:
10:12
